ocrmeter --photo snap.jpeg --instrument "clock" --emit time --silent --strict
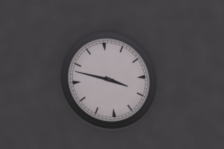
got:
3:48
